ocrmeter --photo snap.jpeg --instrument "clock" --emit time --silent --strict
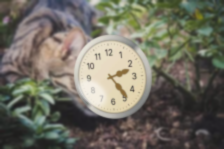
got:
2:24
